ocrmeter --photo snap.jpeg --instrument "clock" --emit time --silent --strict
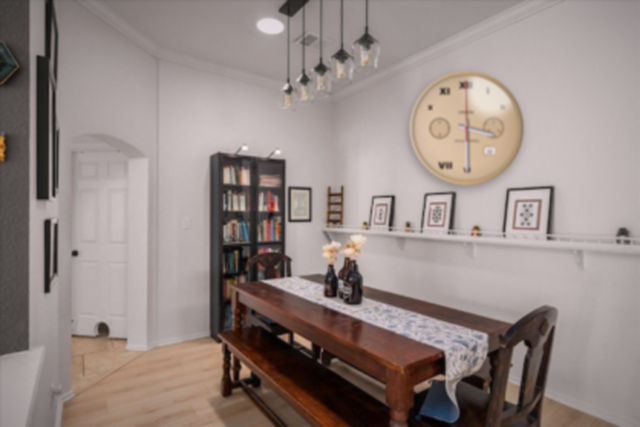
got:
3:30
